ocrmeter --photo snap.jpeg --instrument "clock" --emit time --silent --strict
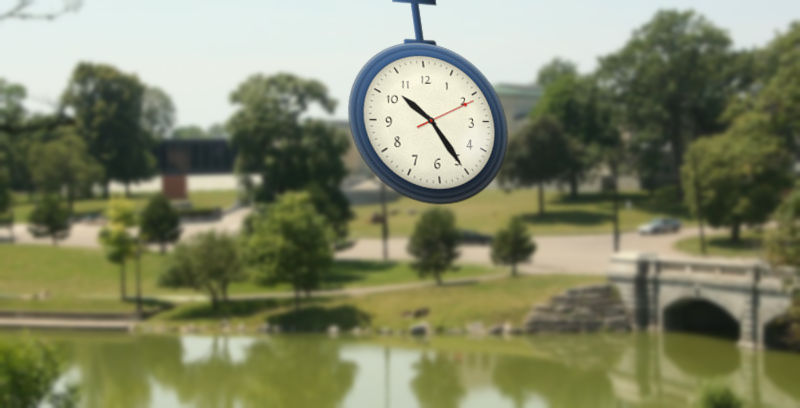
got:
10:25:11
